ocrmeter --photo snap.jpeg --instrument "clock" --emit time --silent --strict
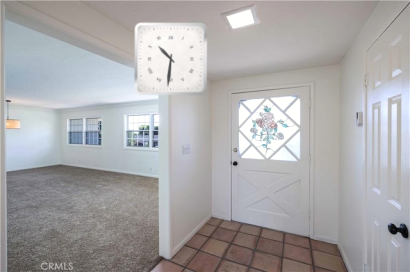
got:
10:31
